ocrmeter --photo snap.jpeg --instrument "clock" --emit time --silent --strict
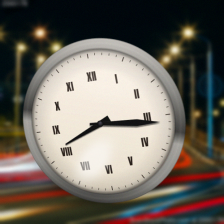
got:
8:16
